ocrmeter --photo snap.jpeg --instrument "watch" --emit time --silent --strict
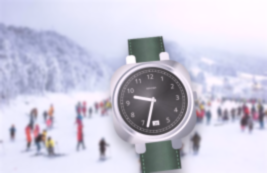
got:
9:33
